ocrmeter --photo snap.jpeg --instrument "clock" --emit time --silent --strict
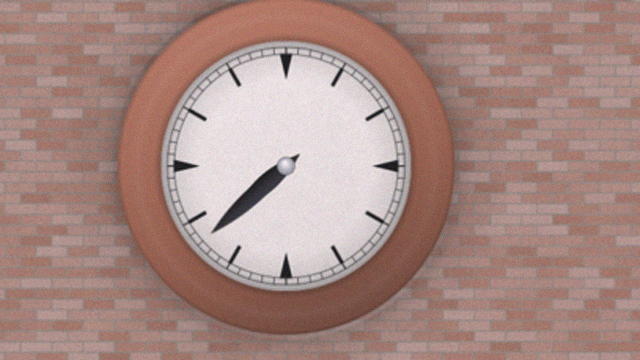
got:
7:38
